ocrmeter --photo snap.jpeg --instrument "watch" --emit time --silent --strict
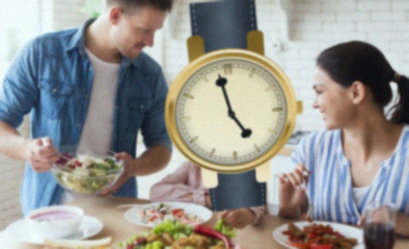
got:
4:58
